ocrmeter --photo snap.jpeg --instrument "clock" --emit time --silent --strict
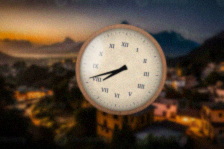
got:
7:41
